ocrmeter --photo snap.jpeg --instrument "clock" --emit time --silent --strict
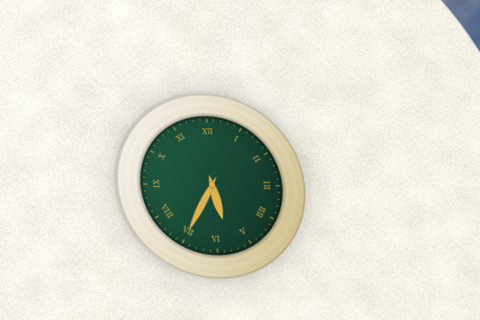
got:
5:35
